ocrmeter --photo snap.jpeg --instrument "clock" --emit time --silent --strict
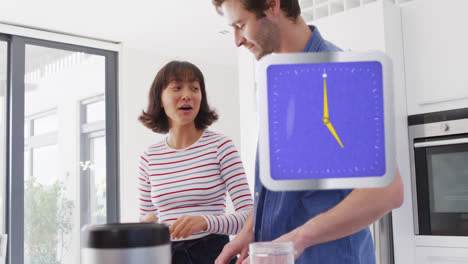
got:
5:00
